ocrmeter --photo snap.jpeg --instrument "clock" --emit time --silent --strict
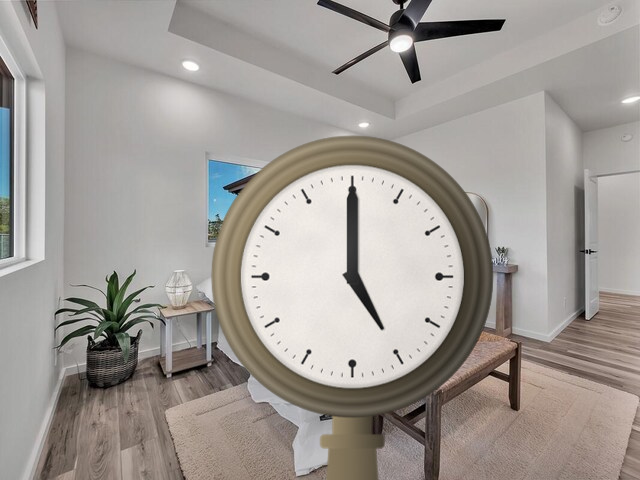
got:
5:00
